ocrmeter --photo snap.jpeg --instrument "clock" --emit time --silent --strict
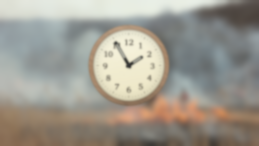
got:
1:55
